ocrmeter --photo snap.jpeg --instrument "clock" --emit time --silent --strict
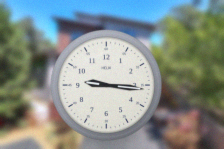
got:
9:16
